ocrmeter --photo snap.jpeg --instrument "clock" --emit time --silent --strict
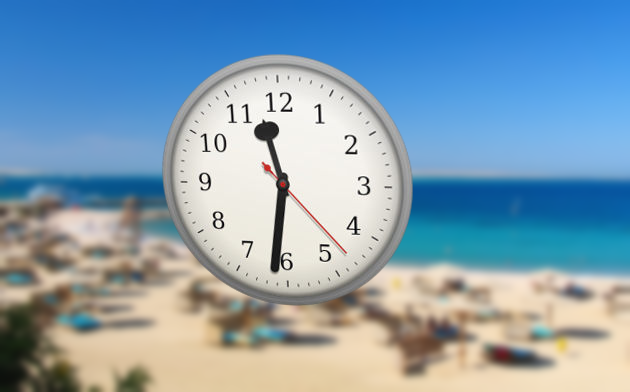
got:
11:31:23
